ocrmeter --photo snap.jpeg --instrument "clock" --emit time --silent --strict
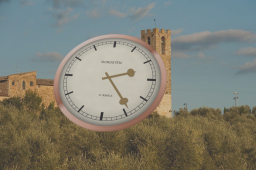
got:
2:24
